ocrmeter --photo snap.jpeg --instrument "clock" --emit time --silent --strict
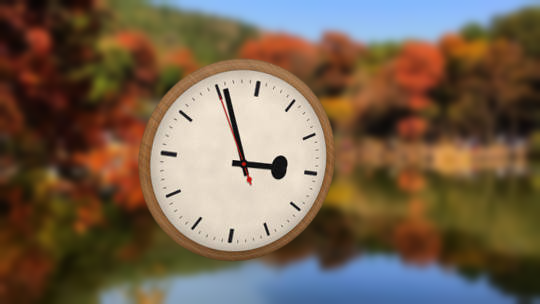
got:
2:55:55
